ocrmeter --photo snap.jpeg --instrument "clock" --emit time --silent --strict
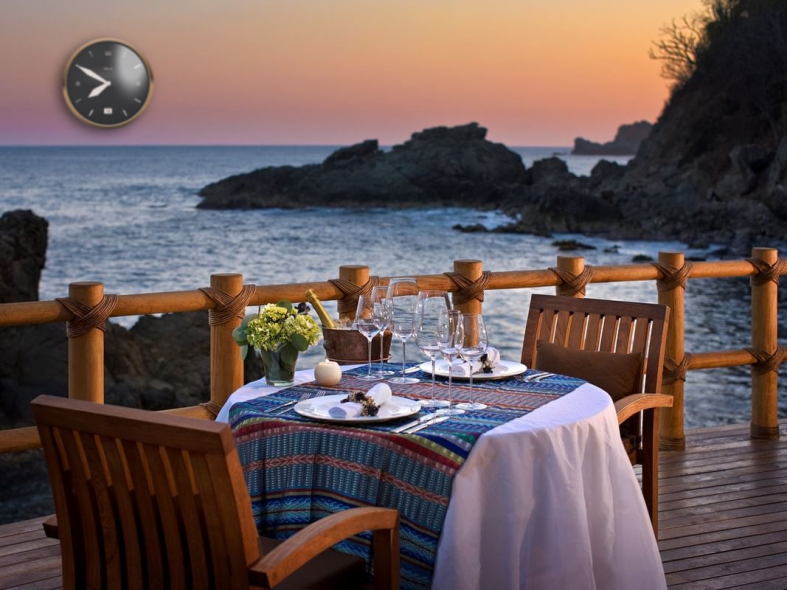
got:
7:50
